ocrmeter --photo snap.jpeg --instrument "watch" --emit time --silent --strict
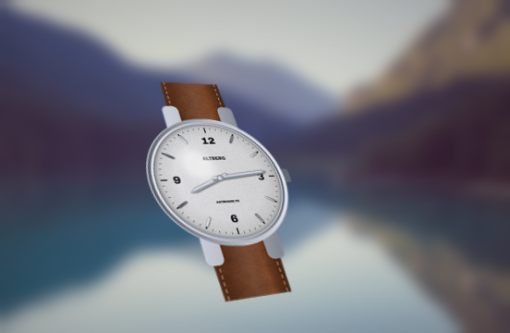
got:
8:14
